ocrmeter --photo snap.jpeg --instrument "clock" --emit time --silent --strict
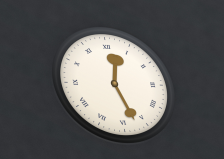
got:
12:27
